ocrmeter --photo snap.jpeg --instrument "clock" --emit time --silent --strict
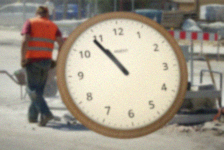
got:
10:54
